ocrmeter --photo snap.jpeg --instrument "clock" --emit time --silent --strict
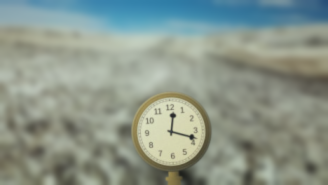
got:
12:18
